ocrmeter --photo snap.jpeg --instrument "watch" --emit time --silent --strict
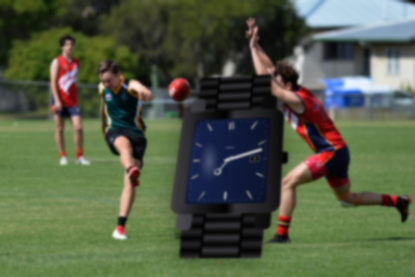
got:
7:12
